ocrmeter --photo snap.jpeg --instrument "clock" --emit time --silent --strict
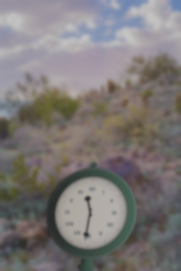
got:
11:31
